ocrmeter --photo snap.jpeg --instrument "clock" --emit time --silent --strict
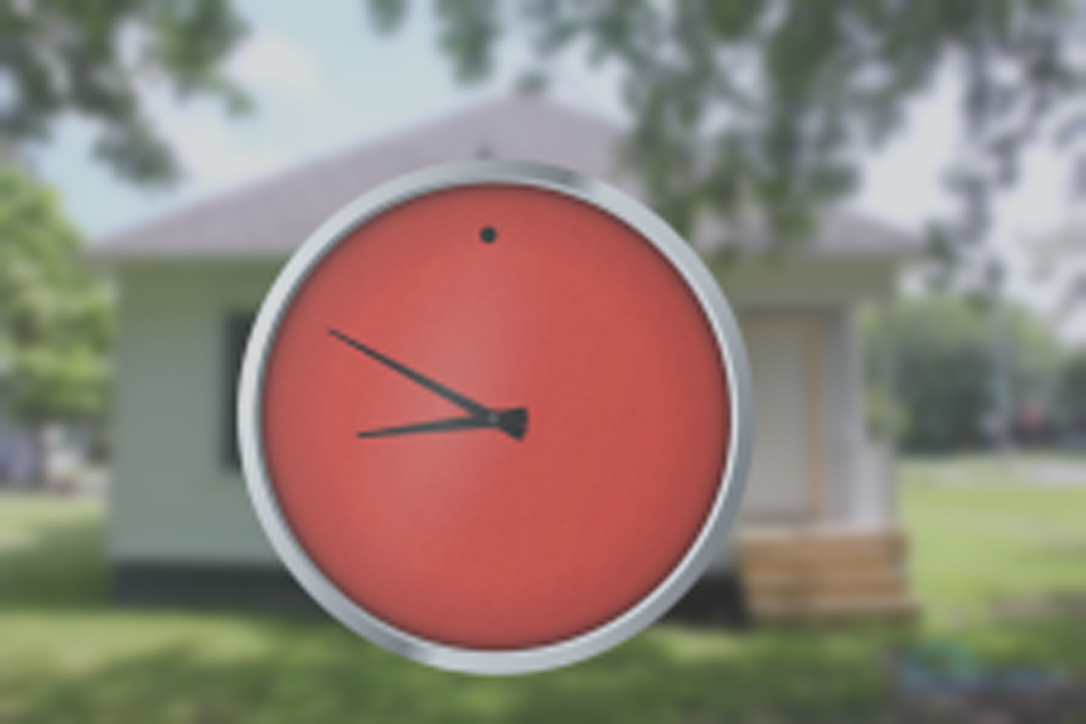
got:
8:50
